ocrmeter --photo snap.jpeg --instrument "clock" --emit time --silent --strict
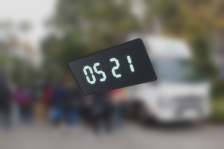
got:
5:21
